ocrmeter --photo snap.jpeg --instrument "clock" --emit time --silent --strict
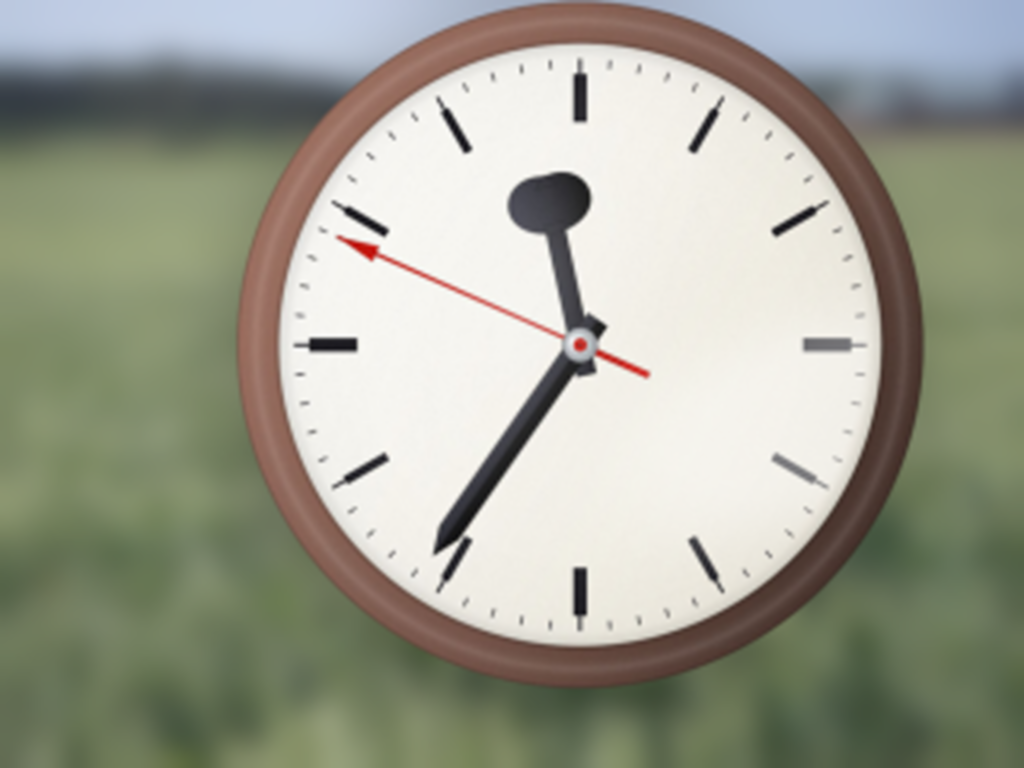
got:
11:35:49
